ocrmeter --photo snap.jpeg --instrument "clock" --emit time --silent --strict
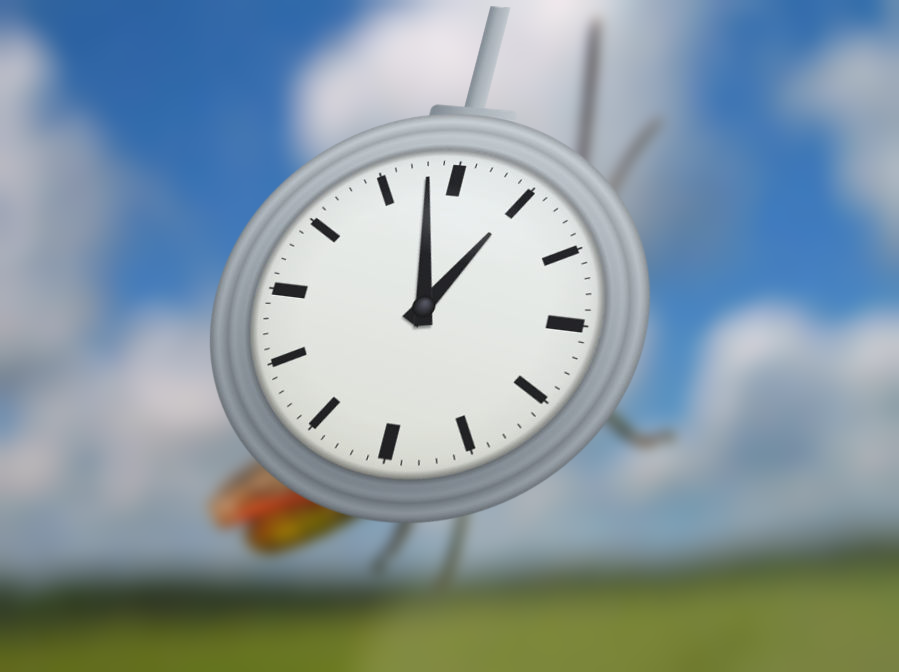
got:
12:58
